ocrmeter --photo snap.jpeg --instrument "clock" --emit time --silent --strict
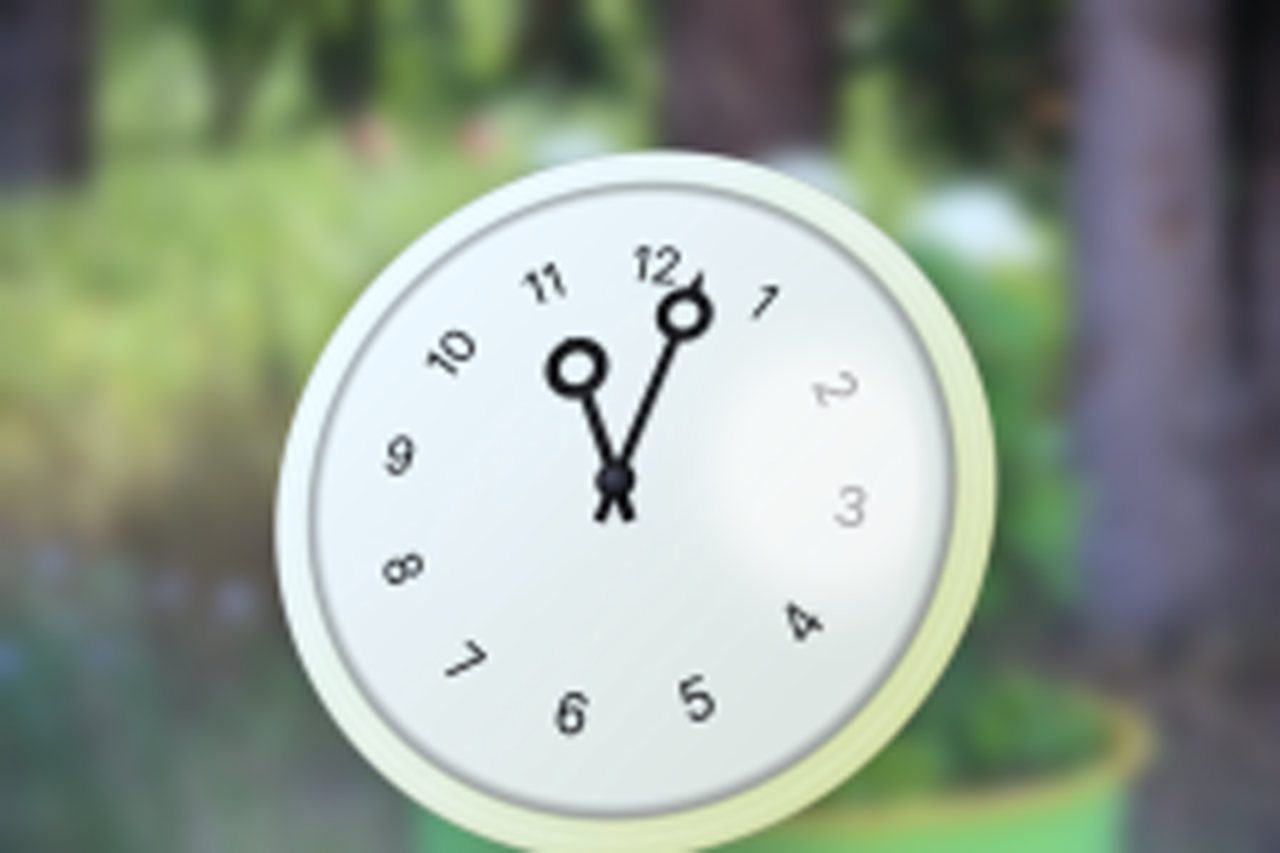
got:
11:02
